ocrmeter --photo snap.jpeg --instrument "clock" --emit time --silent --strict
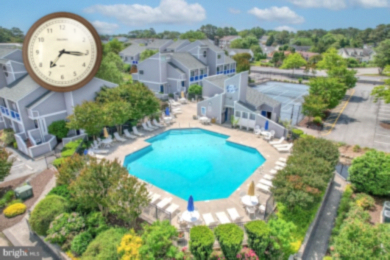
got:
7:16
